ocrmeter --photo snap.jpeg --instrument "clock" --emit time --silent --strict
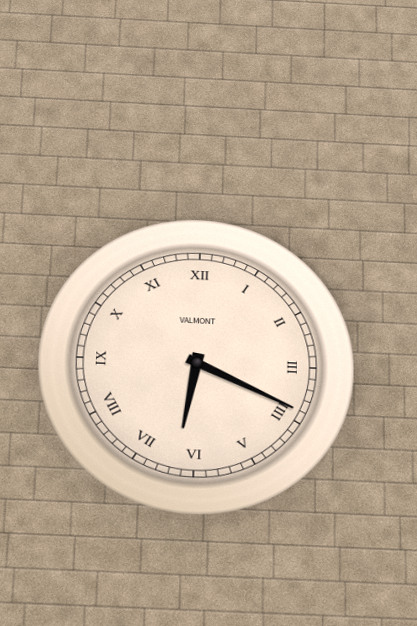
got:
6:19
